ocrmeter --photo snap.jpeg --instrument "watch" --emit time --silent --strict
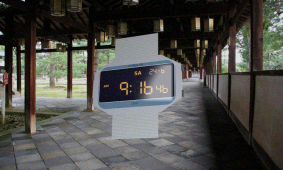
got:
9:16:46
